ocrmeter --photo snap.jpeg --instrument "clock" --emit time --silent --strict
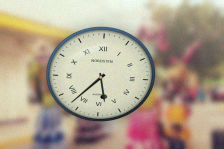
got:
5:37
